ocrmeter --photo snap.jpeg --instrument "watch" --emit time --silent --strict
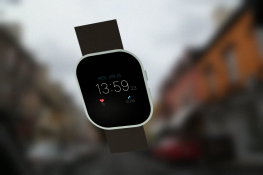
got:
13:59
